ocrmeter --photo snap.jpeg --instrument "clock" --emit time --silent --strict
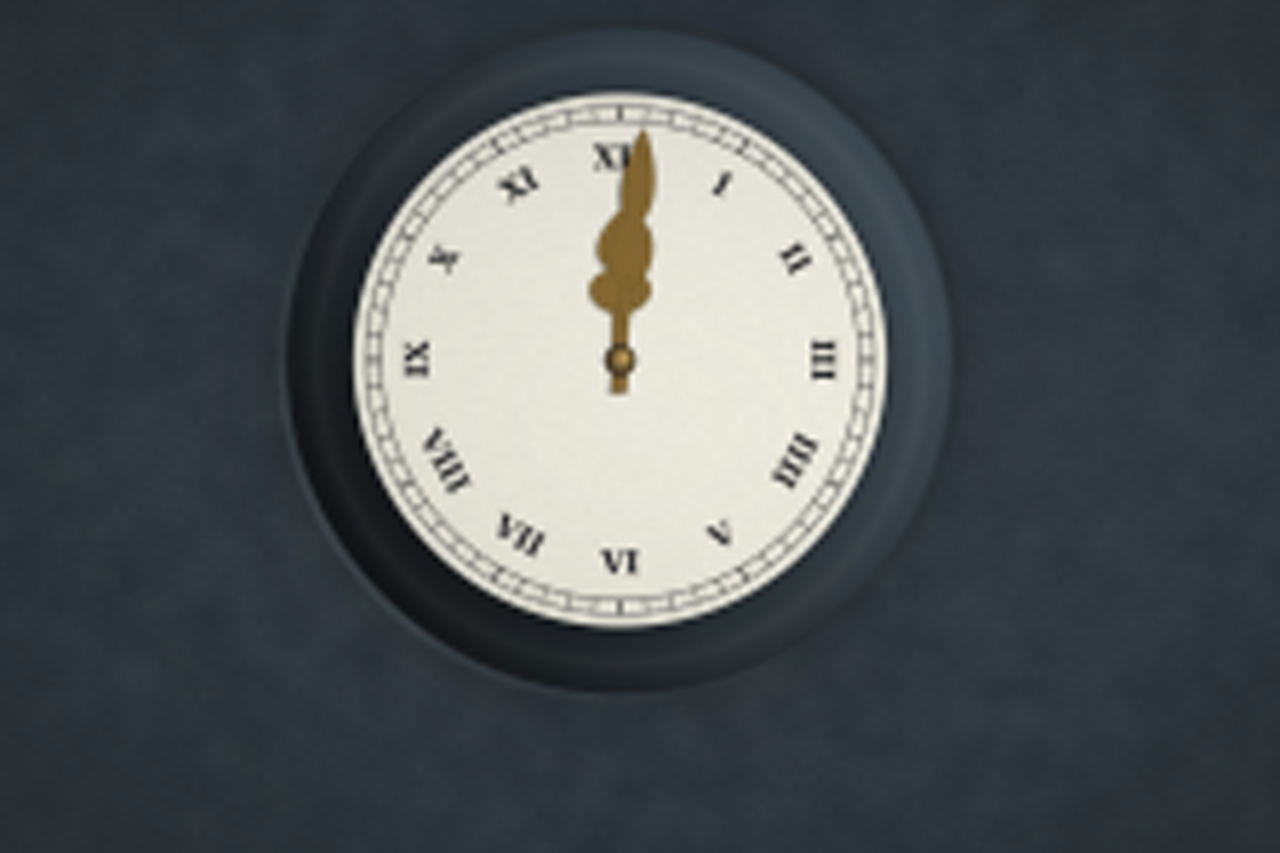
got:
12:01
